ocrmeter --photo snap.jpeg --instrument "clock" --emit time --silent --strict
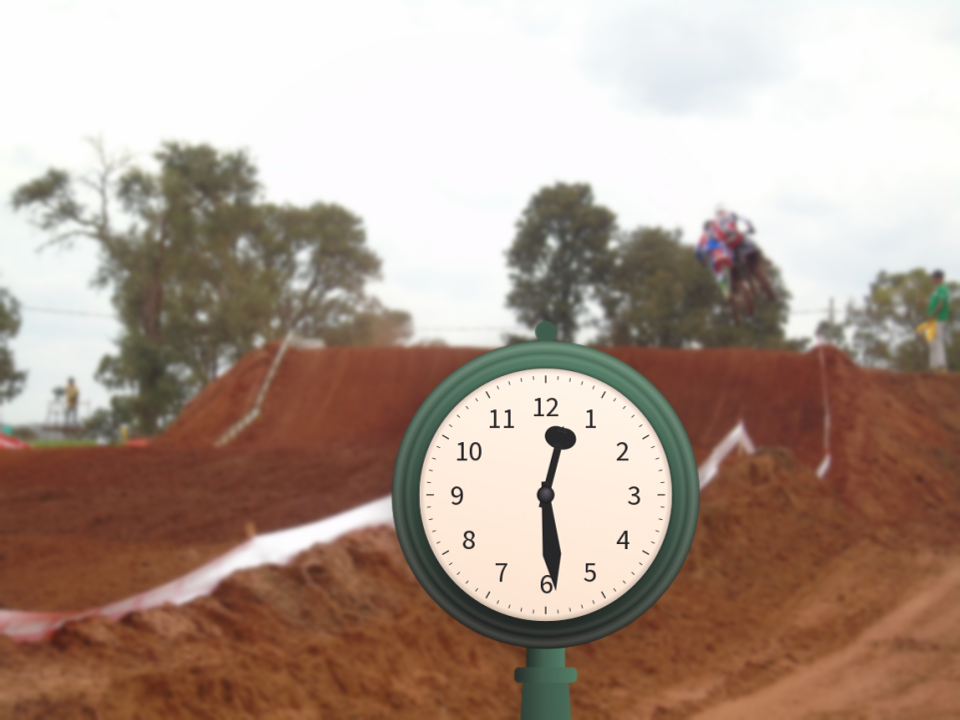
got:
12:29
